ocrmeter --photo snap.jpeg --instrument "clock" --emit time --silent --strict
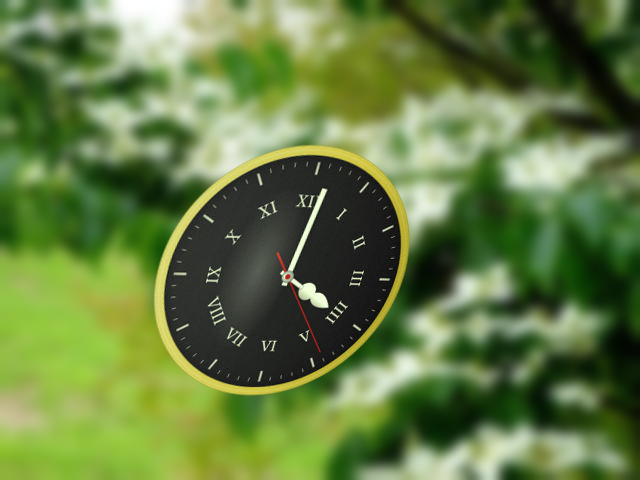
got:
4:01:24
